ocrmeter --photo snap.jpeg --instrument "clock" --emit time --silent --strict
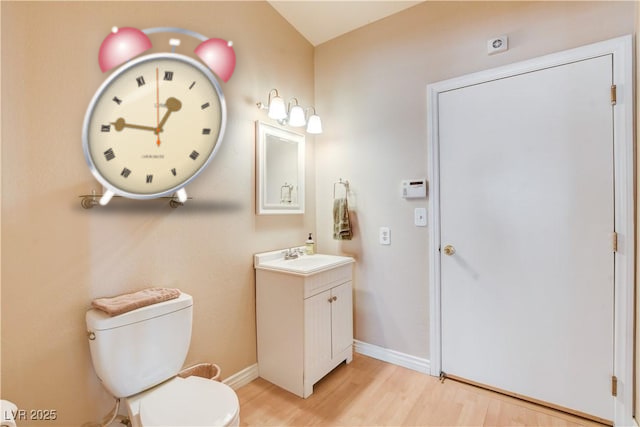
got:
12:45:58
